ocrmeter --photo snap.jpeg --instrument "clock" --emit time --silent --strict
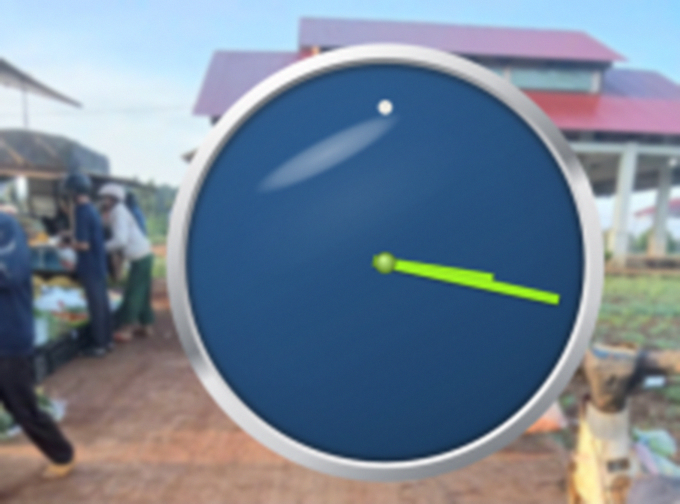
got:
3:17
